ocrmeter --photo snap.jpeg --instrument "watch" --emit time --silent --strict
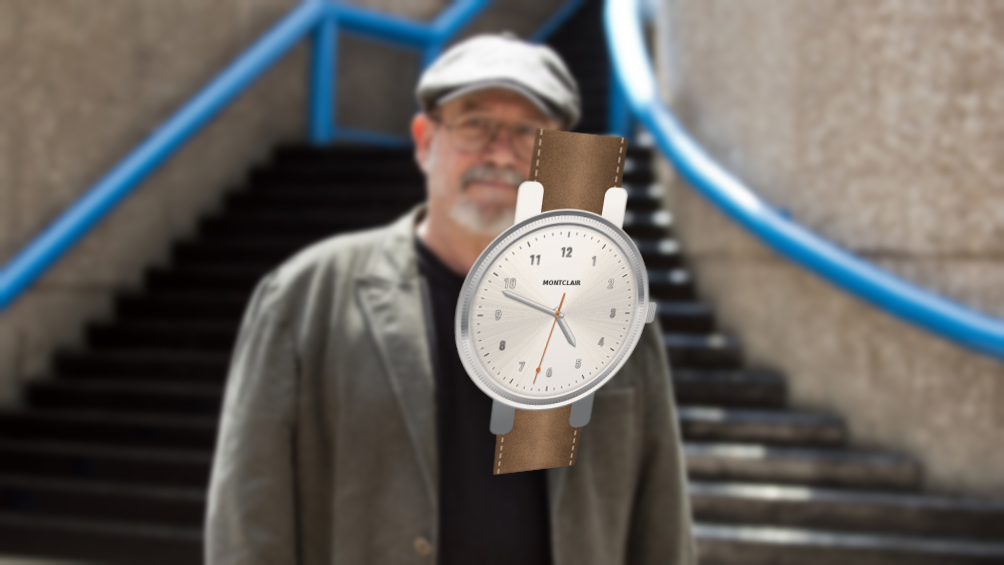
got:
4:48:32
